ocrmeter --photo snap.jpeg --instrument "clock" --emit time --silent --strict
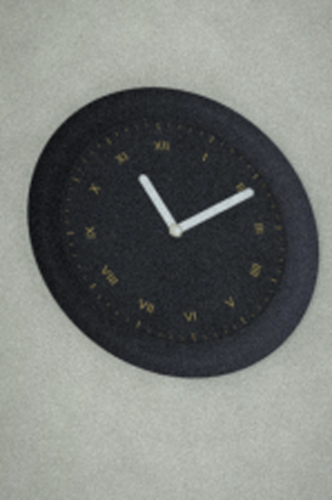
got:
11:11
